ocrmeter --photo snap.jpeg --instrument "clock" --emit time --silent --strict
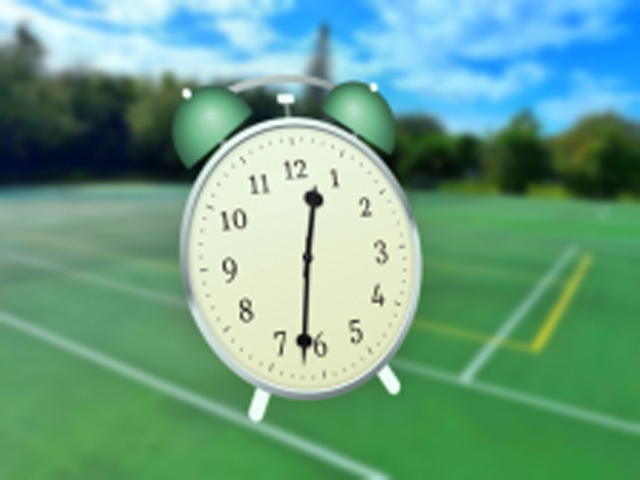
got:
12:32
